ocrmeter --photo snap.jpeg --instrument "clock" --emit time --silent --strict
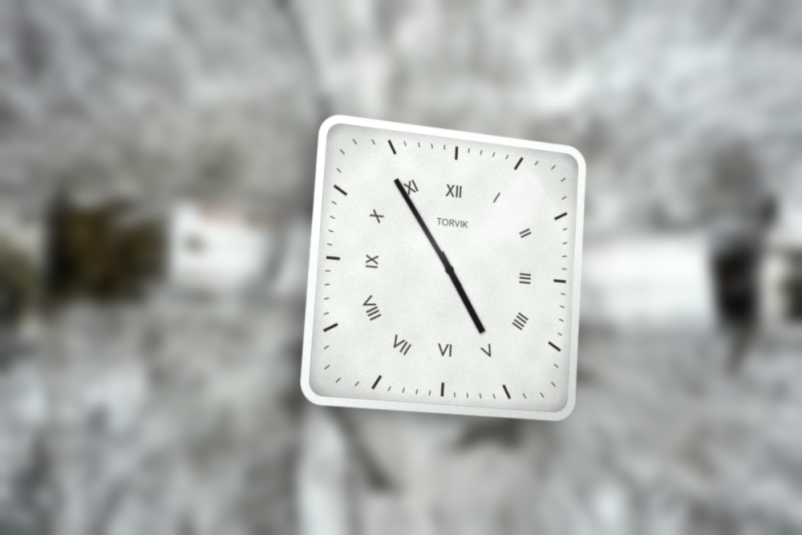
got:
4:54
